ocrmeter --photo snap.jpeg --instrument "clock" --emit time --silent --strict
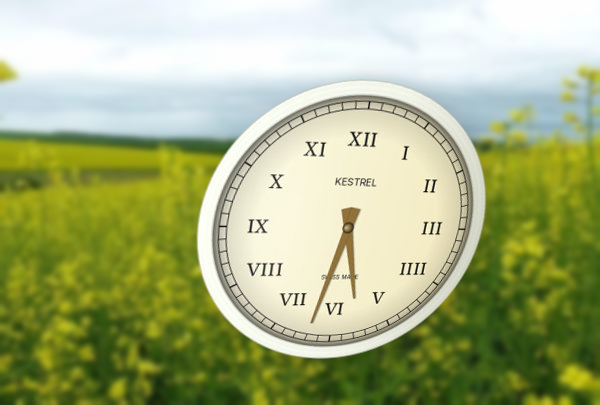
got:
5:32
